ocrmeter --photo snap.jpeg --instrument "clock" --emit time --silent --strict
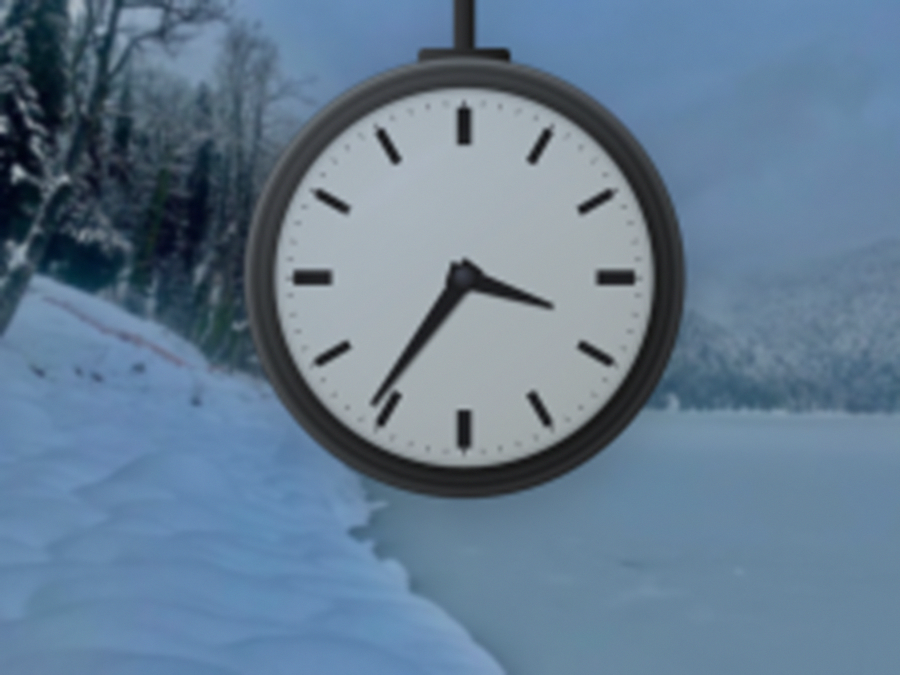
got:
3:36
